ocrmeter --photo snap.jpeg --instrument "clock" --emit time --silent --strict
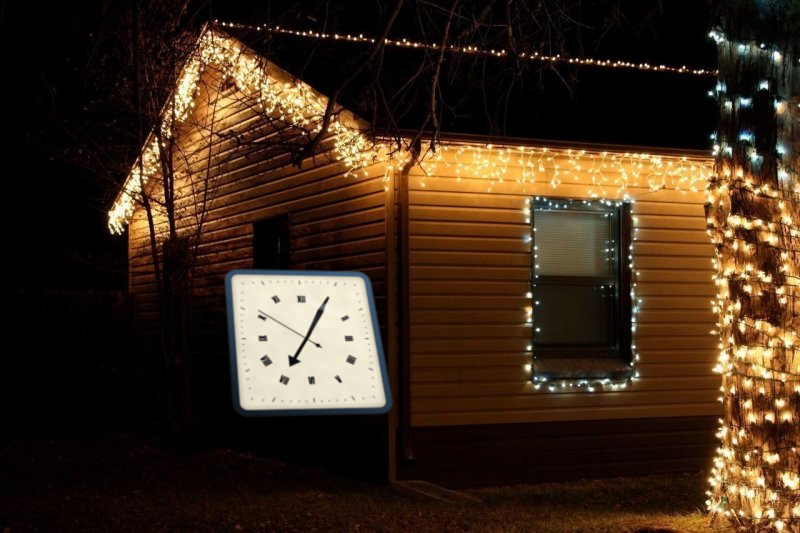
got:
7:04:51
